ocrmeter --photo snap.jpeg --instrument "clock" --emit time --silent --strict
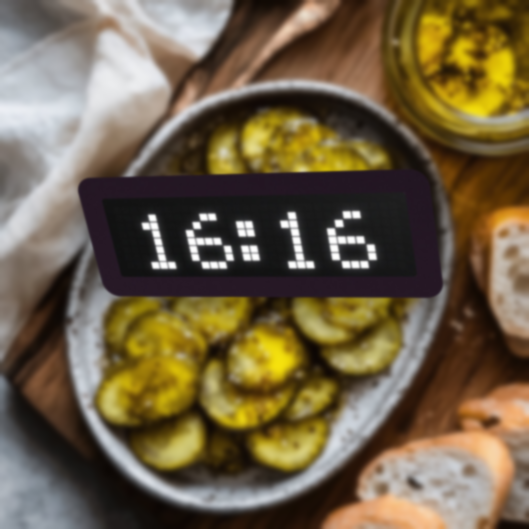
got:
16:16
